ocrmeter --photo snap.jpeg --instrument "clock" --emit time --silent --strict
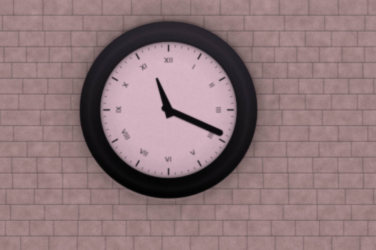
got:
11:19
